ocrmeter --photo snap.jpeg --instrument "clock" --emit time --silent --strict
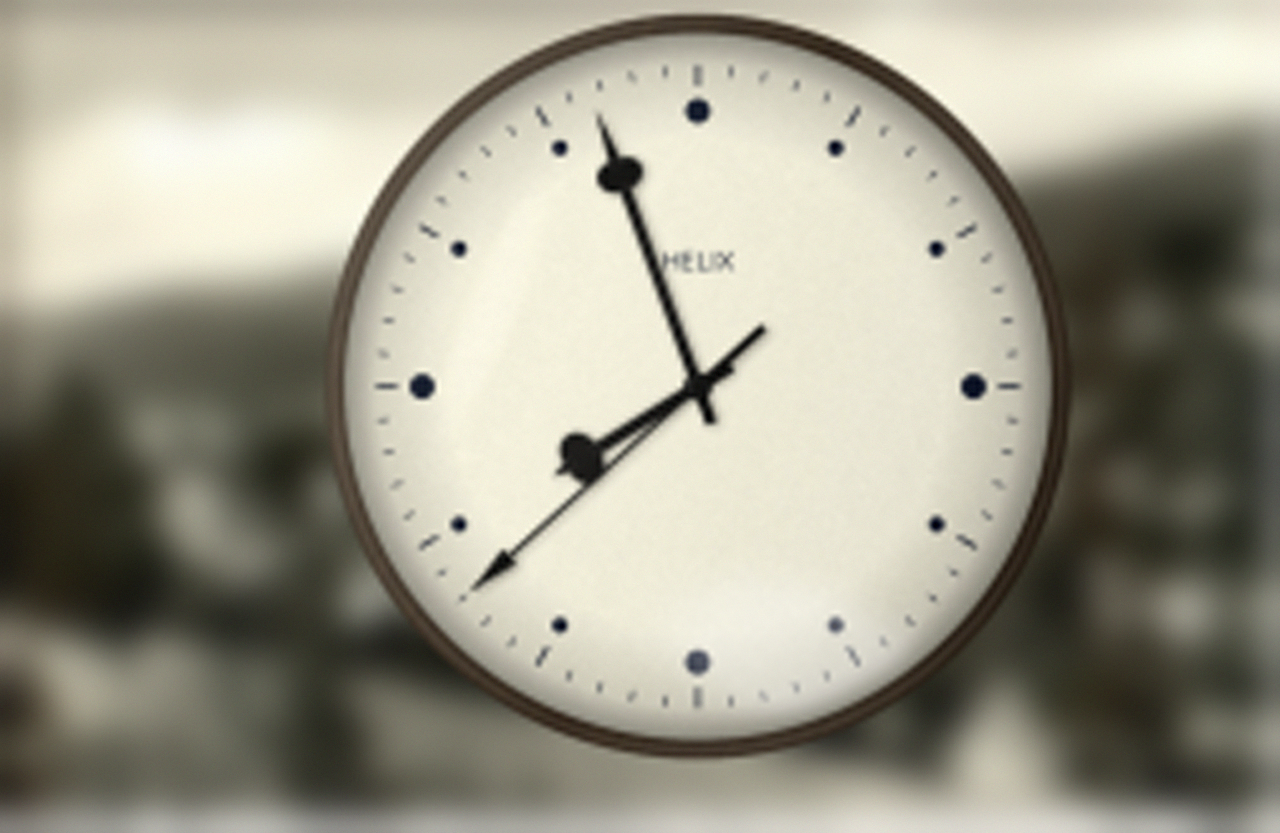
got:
7:56:38
